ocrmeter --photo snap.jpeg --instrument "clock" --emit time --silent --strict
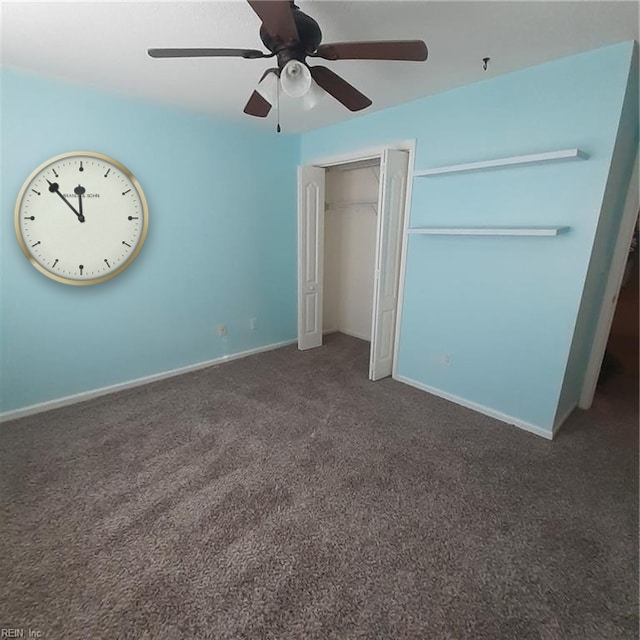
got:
11:53
